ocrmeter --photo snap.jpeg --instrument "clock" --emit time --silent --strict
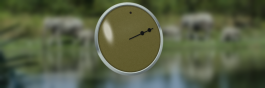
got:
2:11
